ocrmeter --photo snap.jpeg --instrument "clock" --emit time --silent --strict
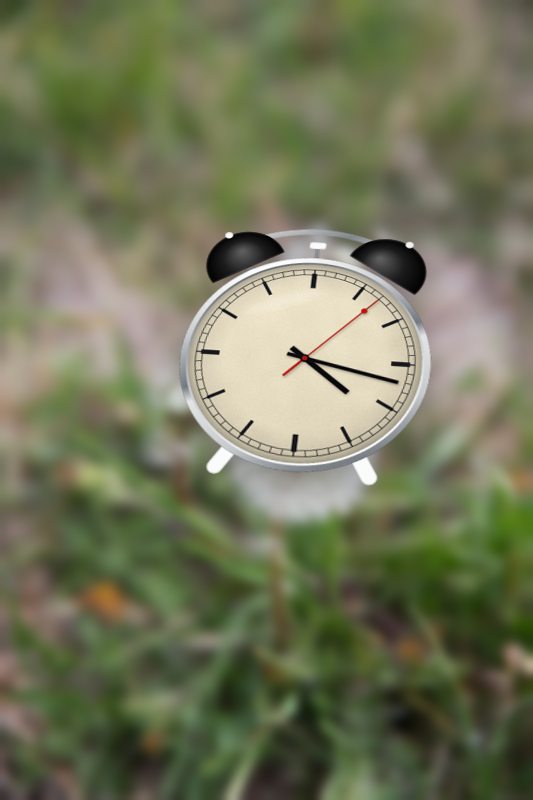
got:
4:17:07
